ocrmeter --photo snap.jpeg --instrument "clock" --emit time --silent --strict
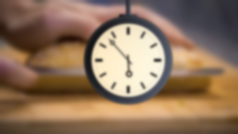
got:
5:53
